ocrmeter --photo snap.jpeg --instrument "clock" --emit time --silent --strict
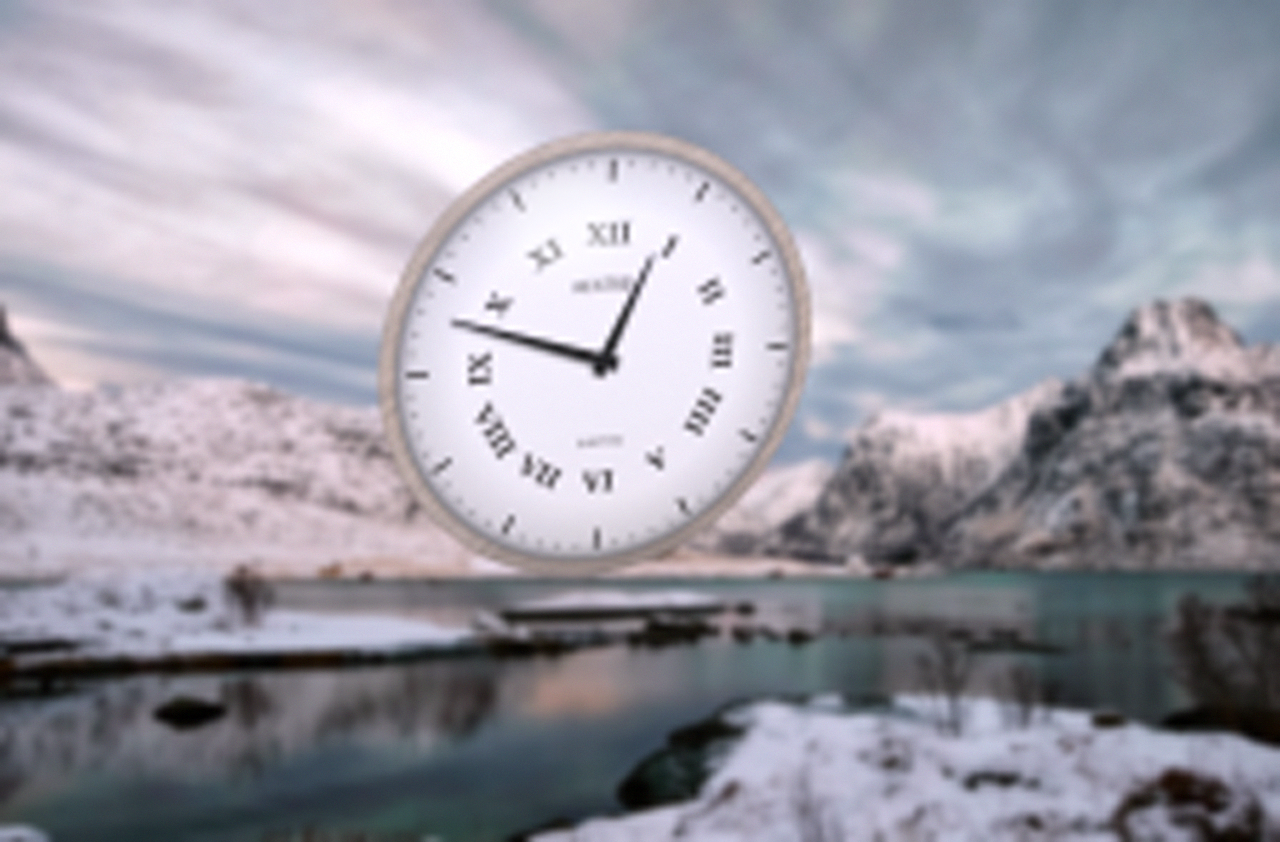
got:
12:48
